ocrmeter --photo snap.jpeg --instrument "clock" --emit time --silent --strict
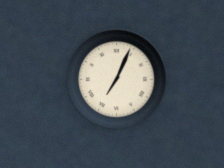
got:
7:04
